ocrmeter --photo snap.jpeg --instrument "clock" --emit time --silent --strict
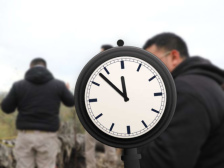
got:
11:53
